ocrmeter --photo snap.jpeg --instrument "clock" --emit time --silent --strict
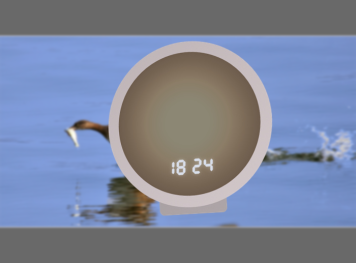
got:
18:24
